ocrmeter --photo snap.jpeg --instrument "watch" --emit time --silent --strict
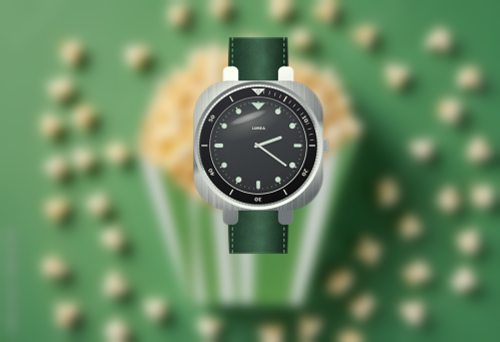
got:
2:21
